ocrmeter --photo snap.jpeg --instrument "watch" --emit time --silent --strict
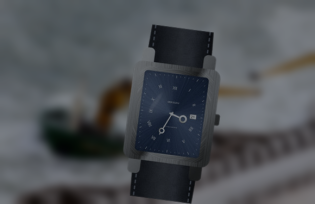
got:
3:34
